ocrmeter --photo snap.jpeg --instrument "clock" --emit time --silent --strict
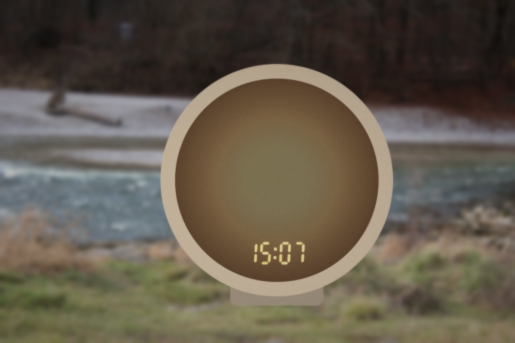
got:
15:07
